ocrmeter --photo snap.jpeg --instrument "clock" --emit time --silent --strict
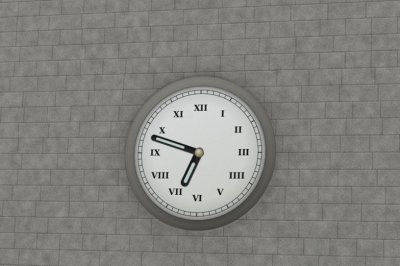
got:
6:48
